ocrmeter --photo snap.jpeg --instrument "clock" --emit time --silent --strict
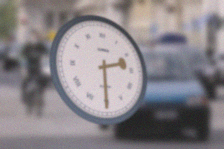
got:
2:30
